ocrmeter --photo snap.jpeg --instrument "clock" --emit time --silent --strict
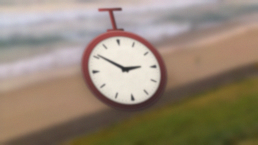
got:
2:51
